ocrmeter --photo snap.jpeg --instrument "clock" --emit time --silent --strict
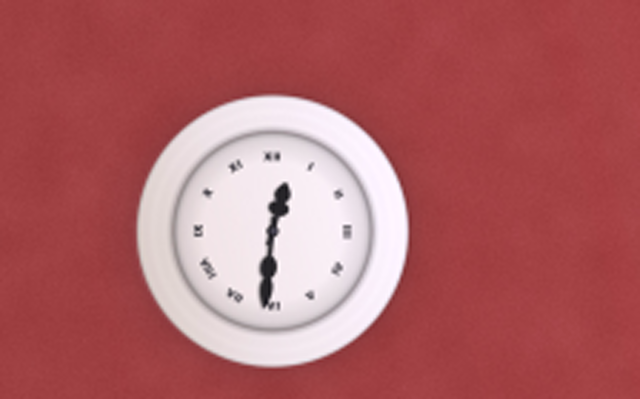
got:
12:31
